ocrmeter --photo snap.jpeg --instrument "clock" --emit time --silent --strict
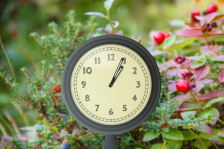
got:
1:04
